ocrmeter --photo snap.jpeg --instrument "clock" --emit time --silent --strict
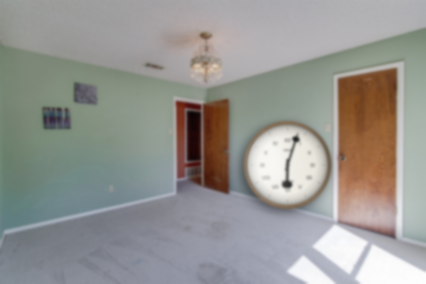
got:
6:03
